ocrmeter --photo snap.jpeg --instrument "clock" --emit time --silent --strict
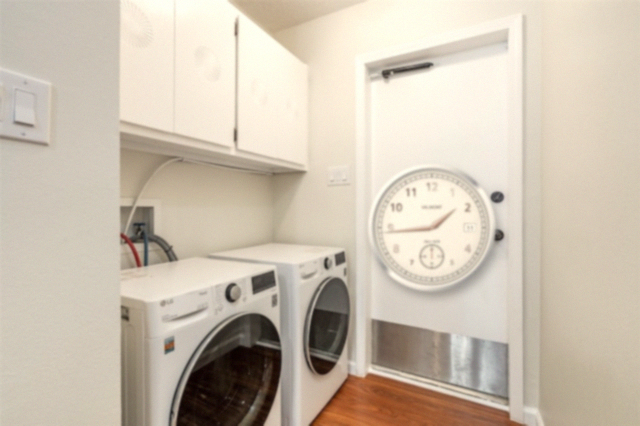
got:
1:44
